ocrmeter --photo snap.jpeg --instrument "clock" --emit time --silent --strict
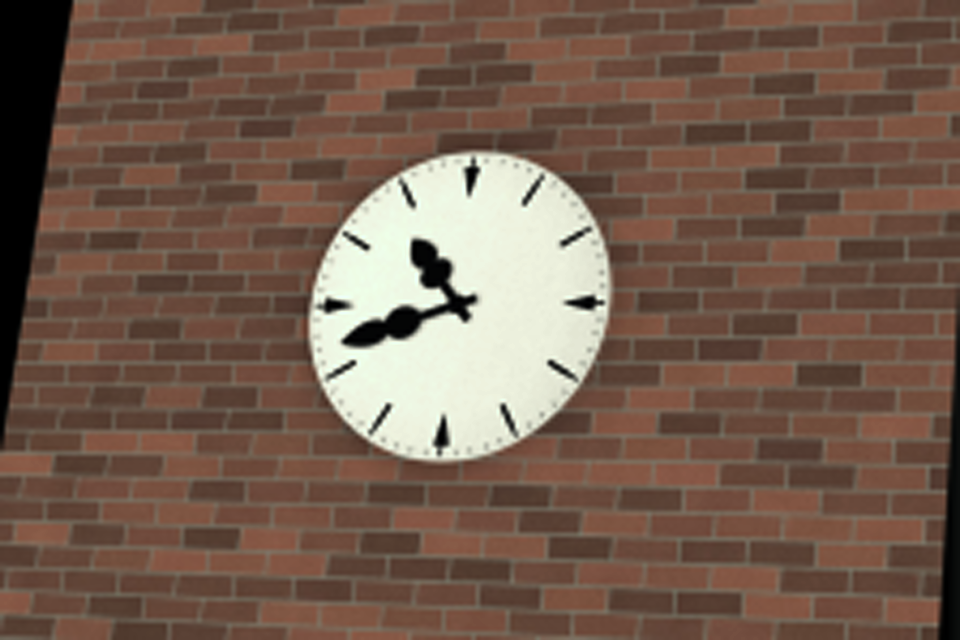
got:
10:42
